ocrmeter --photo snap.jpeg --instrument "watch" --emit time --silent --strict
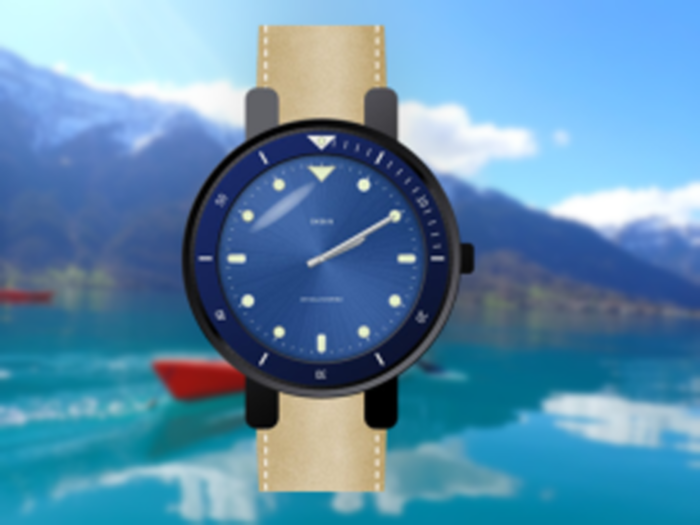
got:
2:10
